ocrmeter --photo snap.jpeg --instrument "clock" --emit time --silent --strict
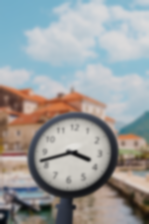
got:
3:42
